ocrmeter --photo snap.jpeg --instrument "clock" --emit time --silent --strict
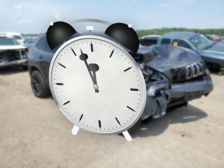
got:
11:57
